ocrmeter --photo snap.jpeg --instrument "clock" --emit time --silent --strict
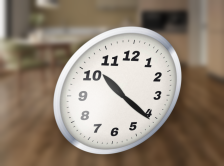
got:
10:21
